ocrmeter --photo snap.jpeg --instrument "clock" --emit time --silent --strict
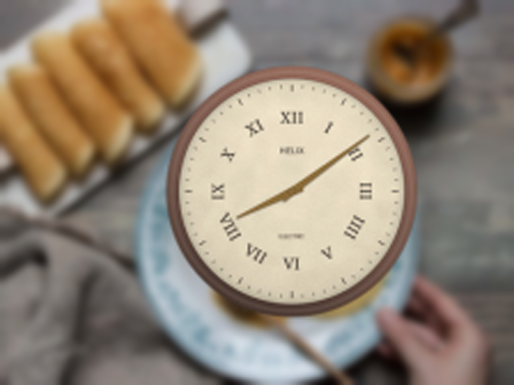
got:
8:09
